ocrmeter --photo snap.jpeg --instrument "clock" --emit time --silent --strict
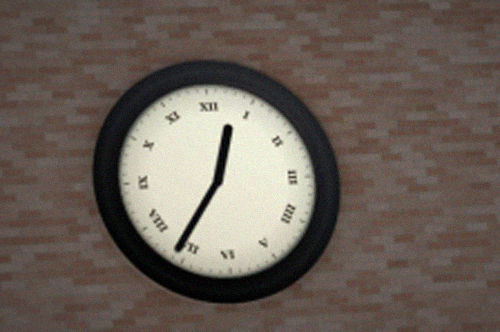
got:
12:36
